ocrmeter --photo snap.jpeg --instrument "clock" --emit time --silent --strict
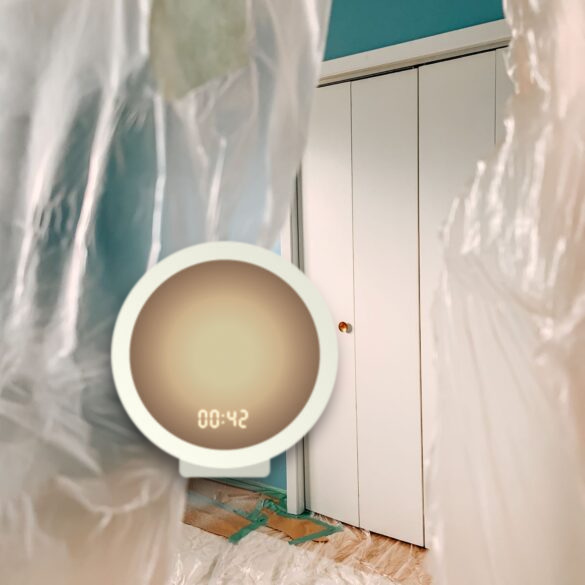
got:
0:42
